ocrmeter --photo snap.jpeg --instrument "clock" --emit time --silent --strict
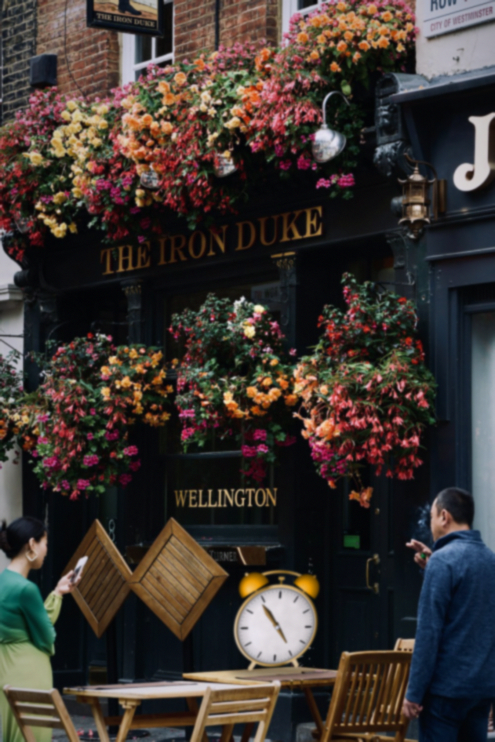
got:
4:54
